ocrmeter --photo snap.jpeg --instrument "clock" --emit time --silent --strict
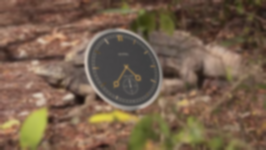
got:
4:37
